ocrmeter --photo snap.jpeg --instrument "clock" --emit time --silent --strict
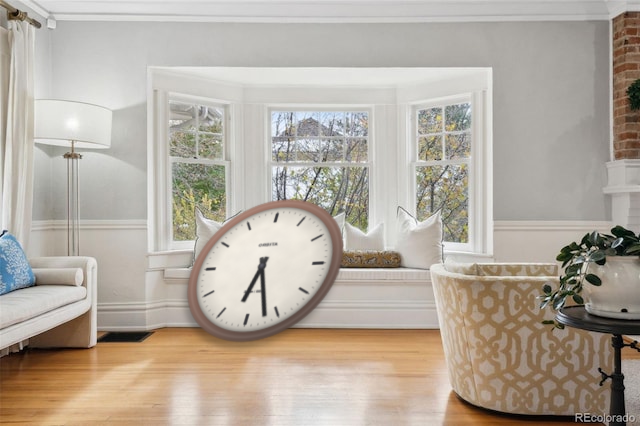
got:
6:27
